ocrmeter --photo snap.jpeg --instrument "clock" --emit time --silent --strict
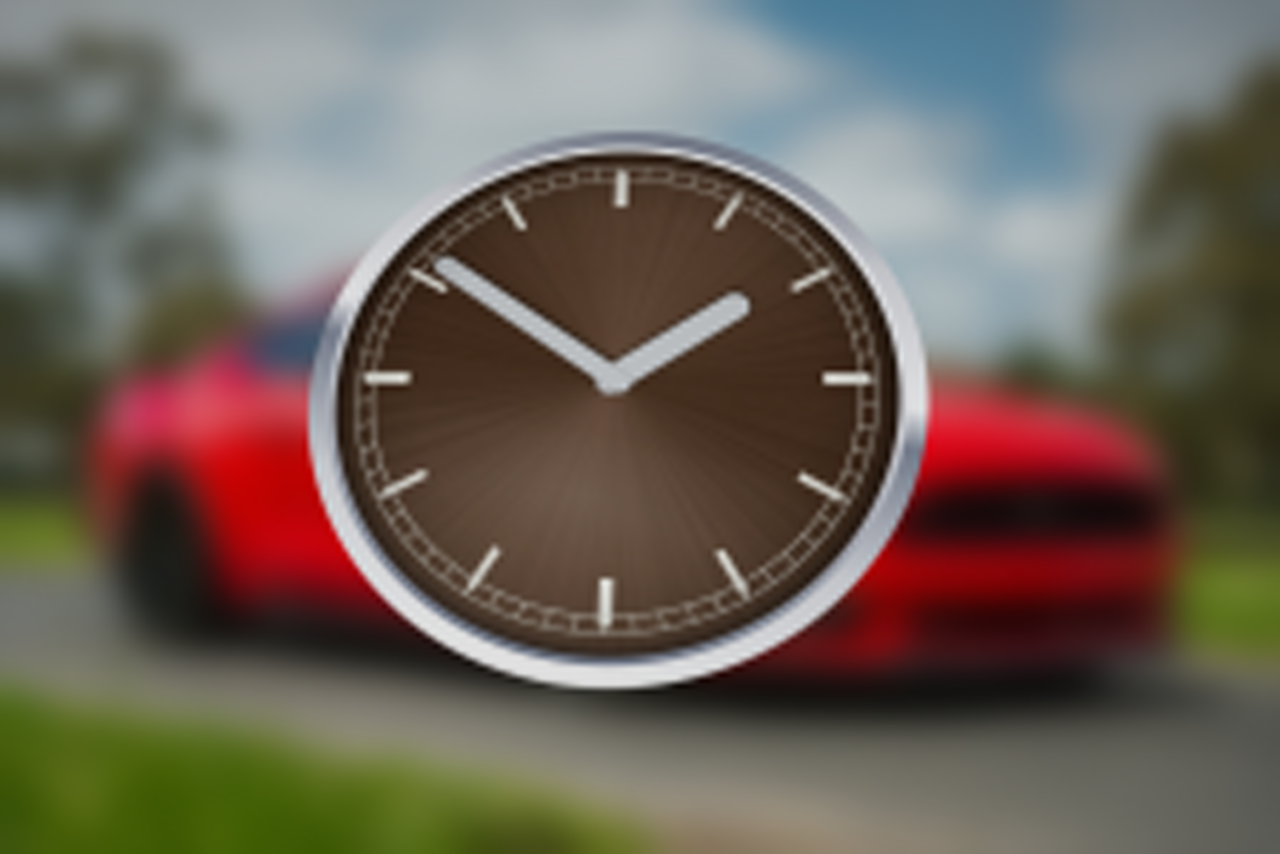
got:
1:51
